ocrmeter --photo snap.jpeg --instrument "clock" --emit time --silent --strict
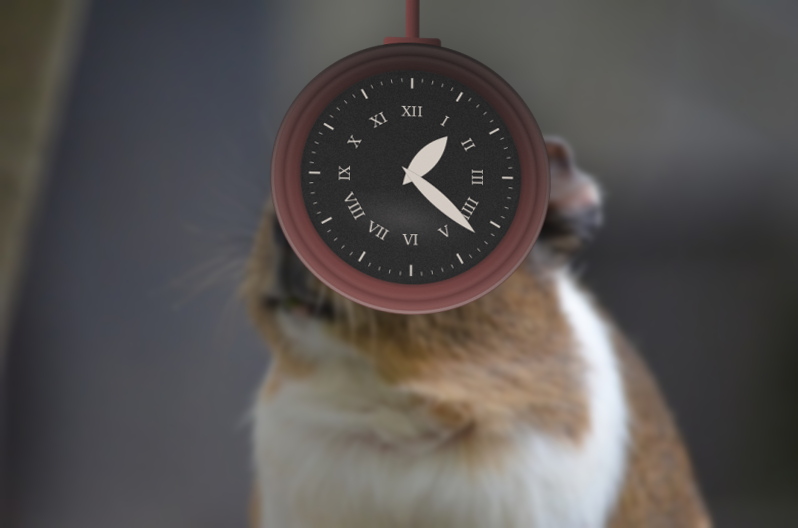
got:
1:22
